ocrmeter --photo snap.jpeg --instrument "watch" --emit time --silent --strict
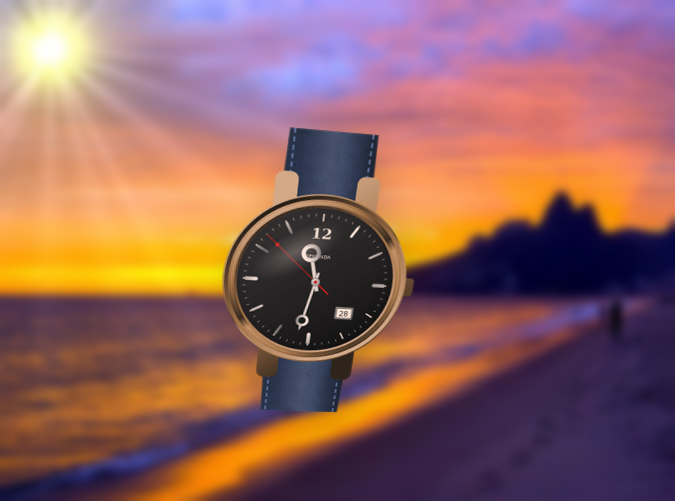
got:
11:31:52
